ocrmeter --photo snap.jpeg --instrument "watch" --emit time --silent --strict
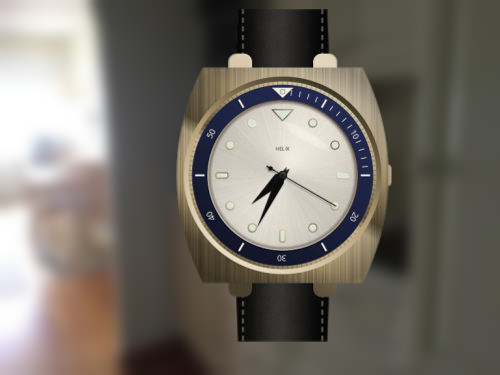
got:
7:34:20
